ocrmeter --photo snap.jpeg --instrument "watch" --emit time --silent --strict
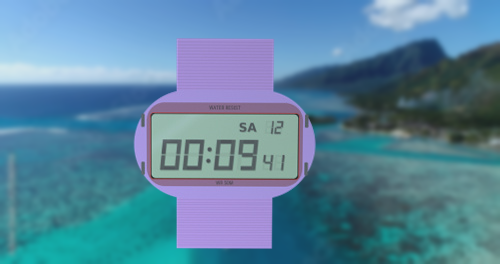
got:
0:09:41
